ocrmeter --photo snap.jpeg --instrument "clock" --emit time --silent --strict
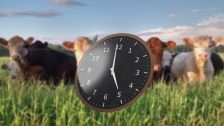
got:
4:59
